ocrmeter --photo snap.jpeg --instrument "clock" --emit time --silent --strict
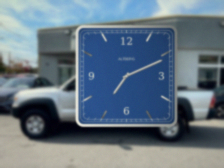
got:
7:11
